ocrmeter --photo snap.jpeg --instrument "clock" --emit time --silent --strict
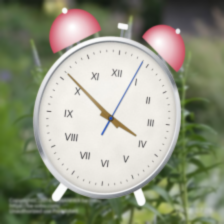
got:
3:51:04
